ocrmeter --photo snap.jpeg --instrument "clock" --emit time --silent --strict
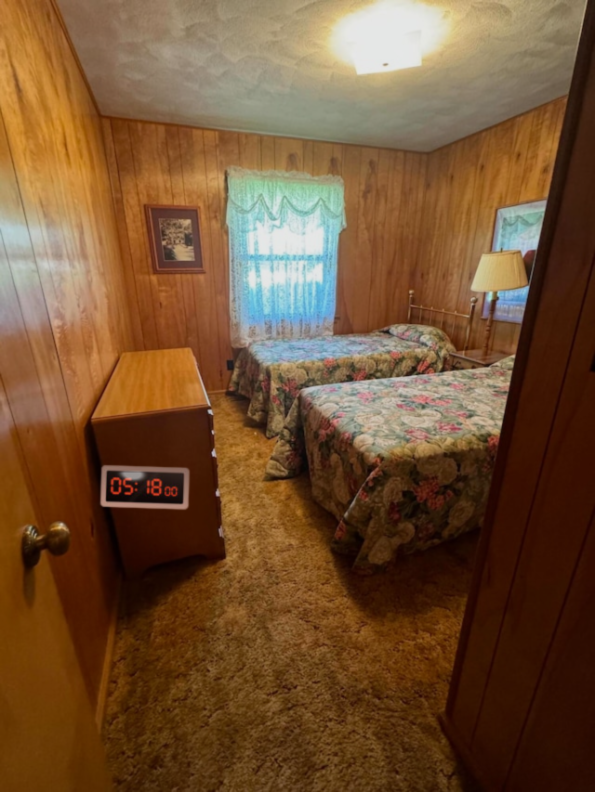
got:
5:18:00
